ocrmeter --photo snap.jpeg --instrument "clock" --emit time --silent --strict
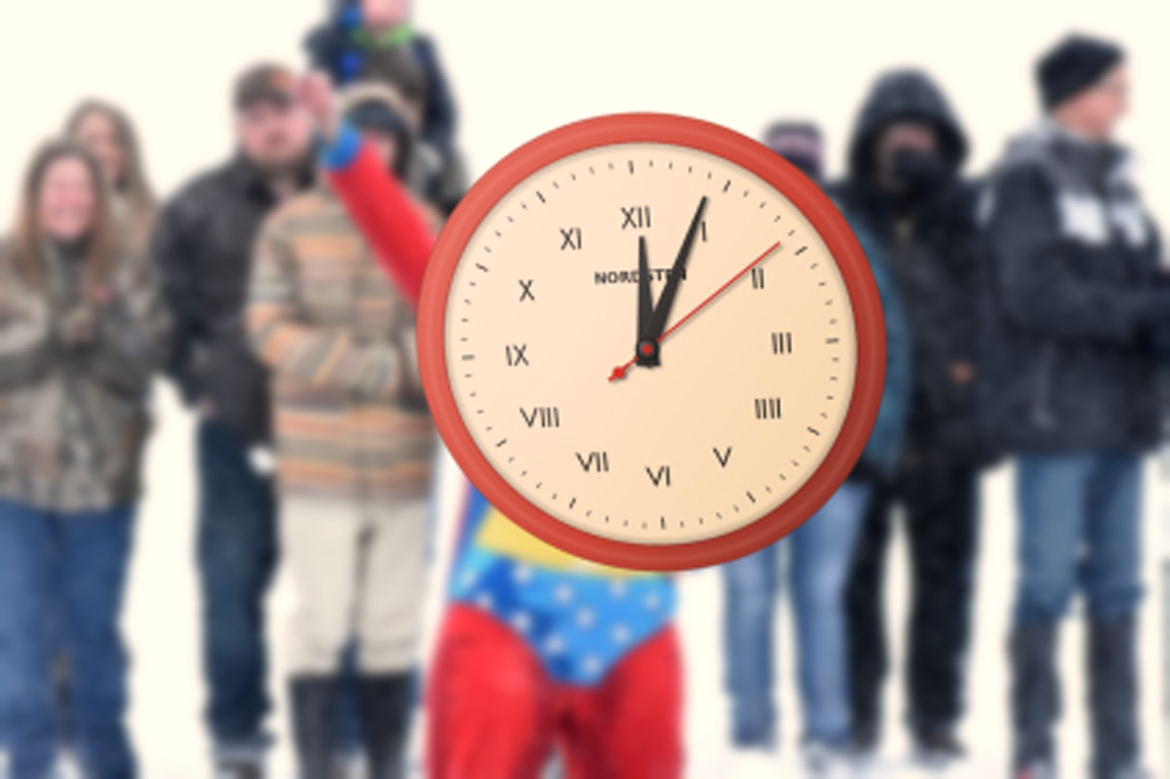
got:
12:04:09
